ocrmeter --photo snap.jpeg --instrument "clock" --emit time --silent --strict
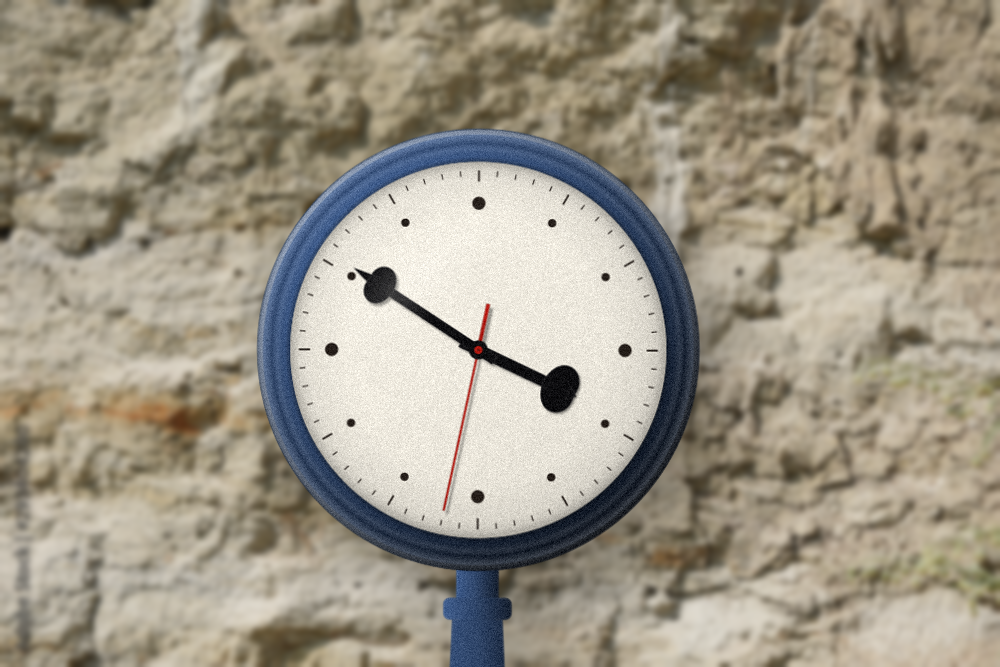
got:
3:50:32
